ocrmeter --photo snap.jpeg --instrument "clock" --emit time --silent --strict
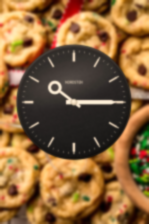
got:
10:15
